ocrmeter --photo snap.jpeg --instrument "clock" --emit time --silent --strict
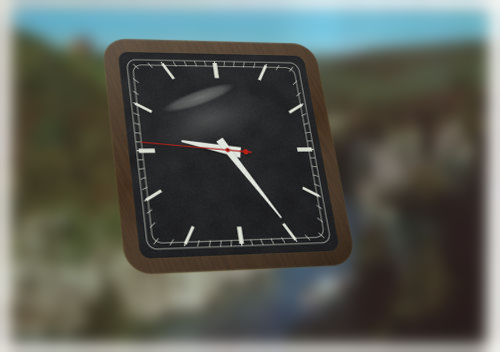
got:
9:24:46
